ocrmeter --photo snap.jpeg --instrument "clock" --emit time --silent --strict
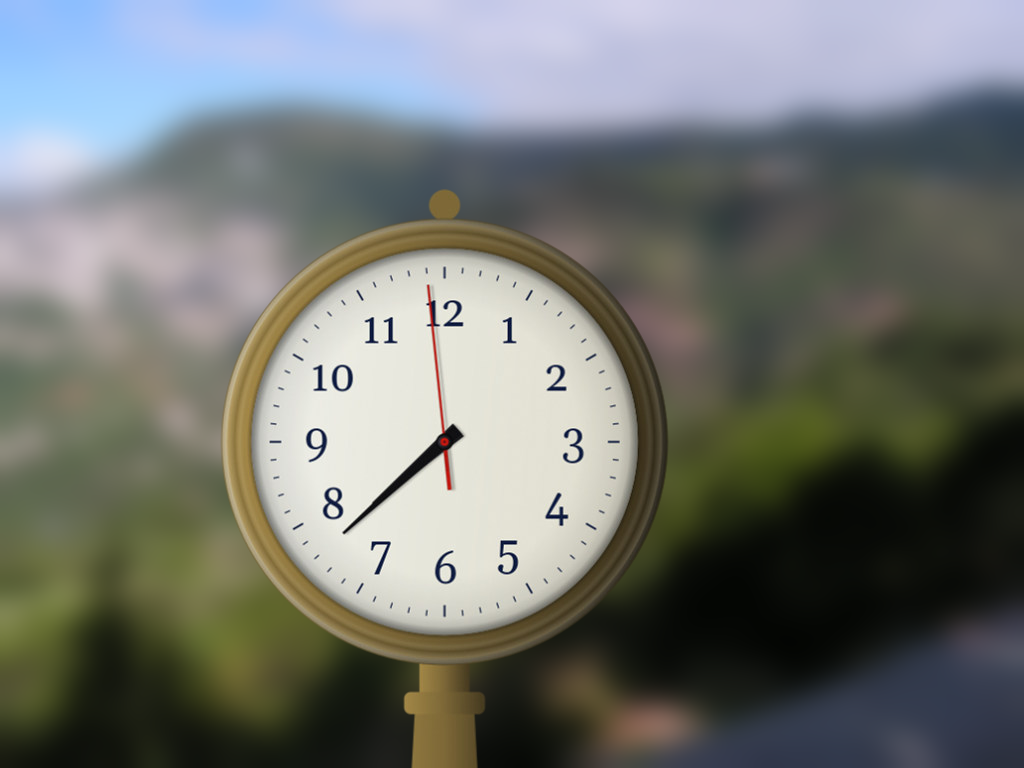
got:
7:37:59
